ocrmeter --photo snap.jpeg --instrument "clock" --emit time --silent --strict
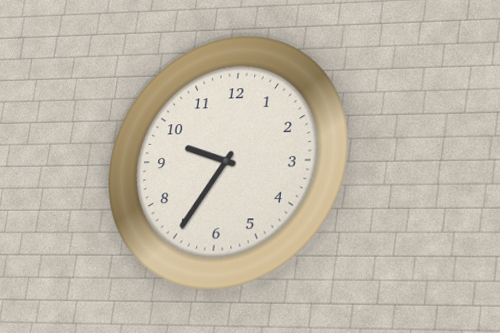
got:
9:35
